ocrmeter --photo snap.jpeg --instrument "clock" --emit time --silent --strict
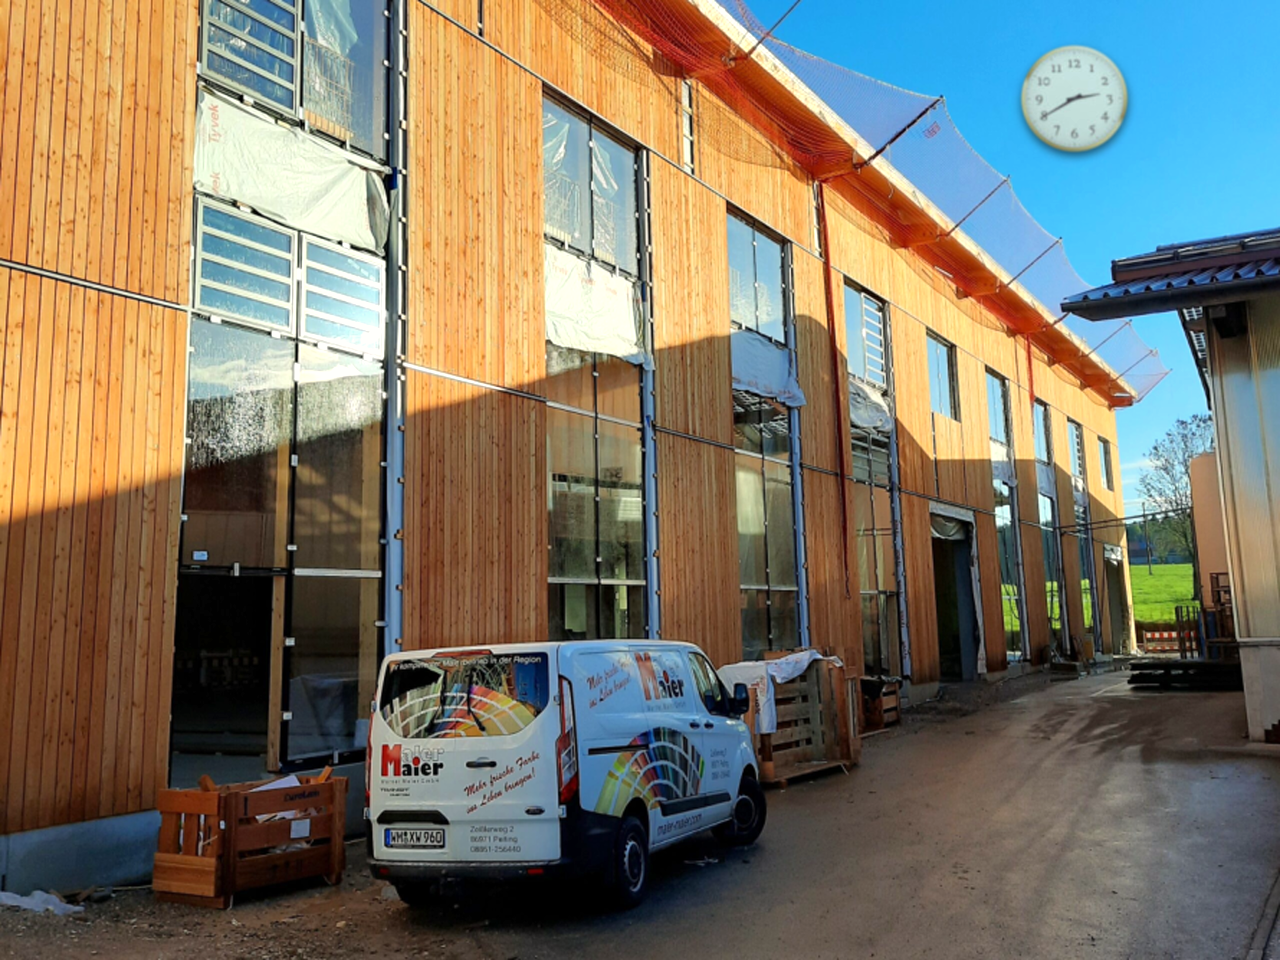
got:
2:40
